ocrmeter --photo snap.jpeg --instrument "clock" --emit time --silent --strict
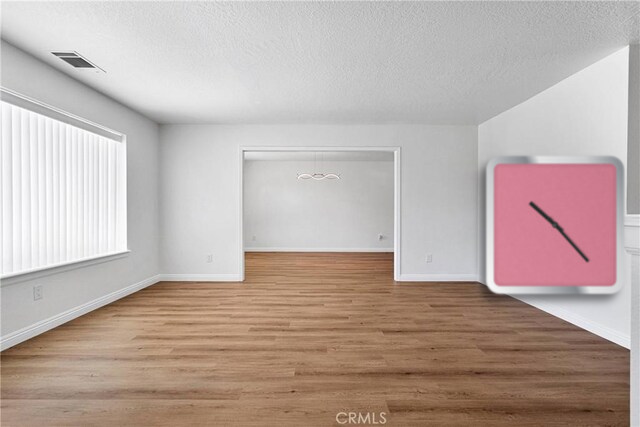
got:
10:23
